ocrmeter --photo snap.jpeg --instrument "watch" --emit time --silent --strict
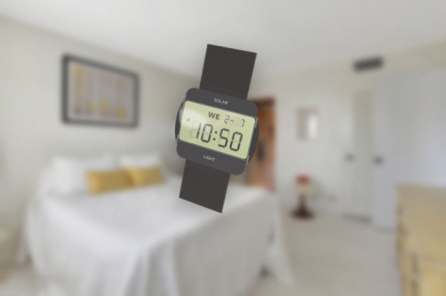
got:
10:50
